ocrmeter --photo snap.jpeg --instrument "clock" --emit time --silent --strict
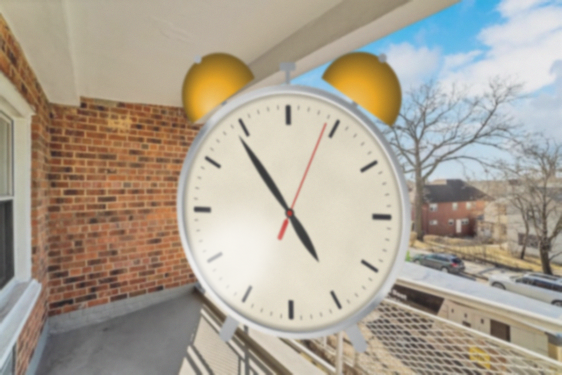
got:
4:54:04
